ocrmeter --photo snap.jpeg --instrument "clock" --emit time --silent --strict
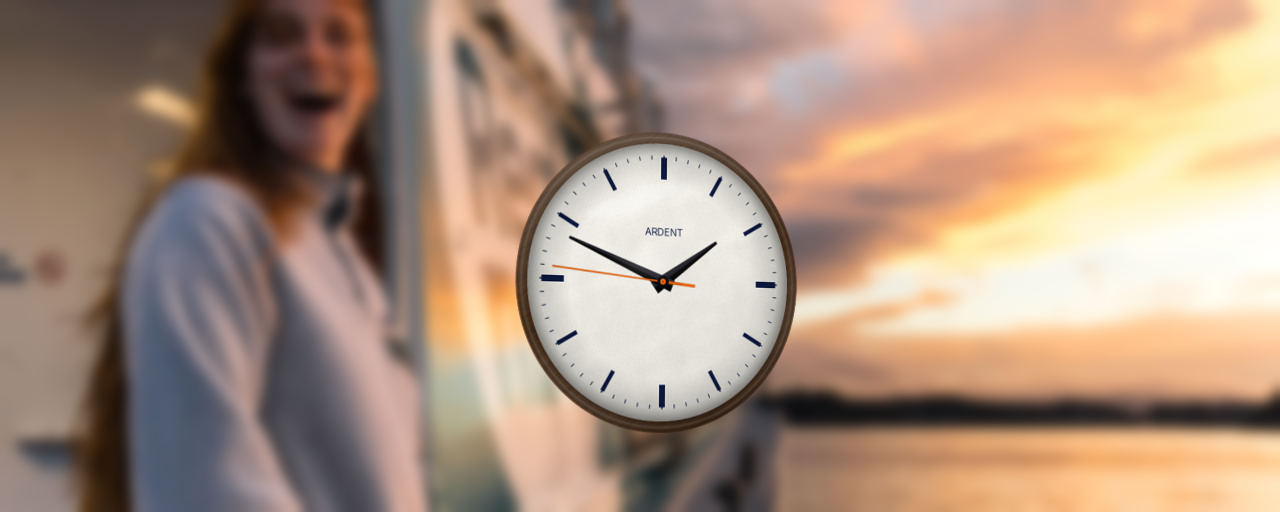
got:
1:48:46
